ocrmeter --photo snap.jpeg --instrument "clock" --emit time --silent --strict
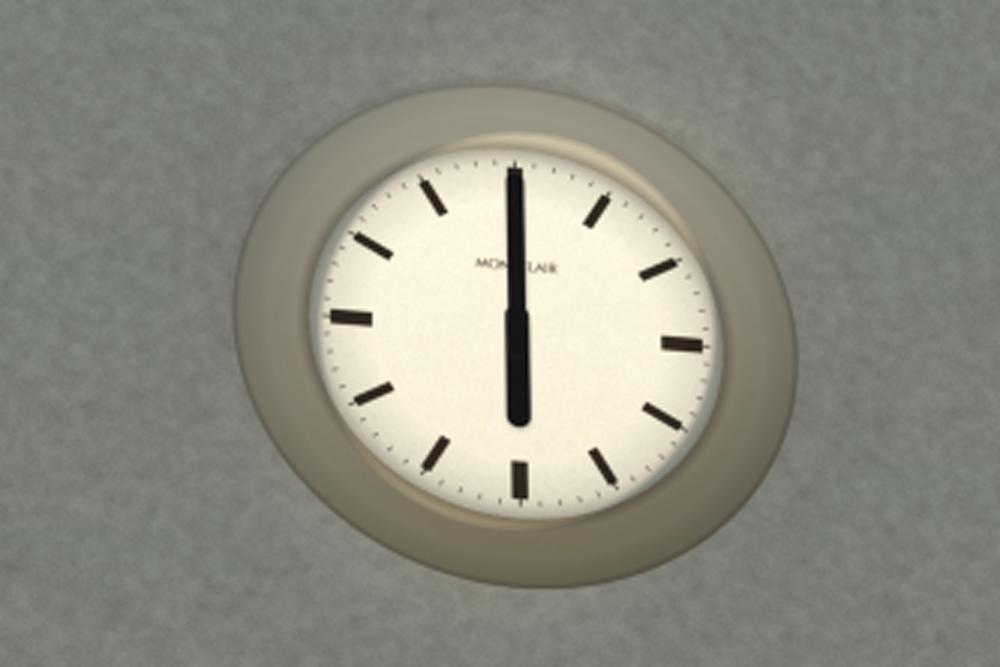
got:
6:00
